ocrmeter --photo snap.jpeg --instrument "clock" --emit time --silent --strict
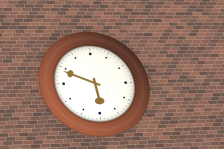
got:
5:49
